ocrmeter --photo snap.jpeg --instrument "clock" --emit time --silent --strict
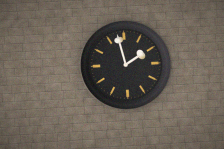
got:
1:58
